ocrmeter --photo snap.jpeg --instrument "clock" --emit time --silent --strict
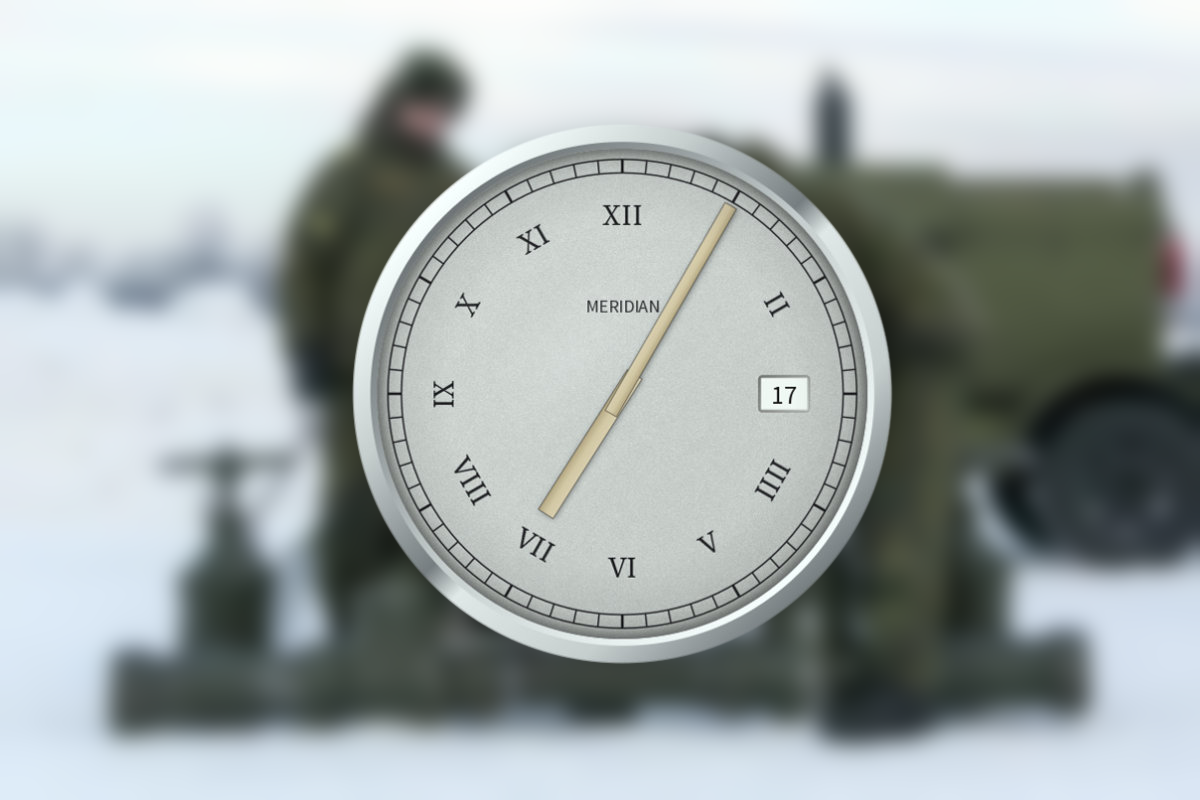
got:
7:05
